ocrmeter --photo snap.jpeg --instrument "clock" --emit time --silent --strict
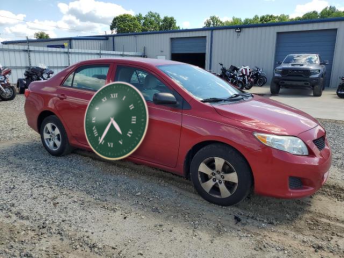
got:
4:35
